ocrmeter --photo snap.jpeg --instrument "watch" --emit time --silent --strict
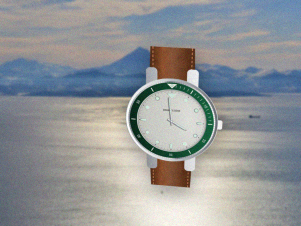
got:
3:59
